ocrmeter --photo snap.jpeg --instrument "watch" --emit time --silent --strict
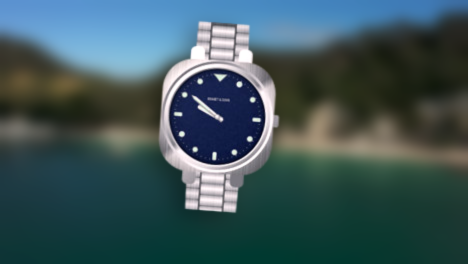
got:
9:51
